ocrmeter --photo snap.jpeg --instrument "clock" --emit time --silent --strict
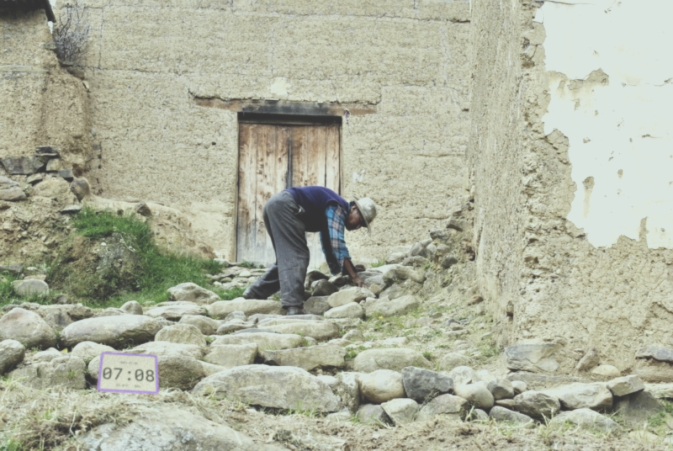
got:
7:08
